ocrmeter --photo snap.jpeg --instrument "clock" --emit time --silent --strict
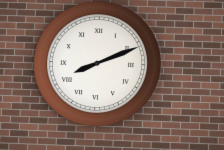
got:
8:11
